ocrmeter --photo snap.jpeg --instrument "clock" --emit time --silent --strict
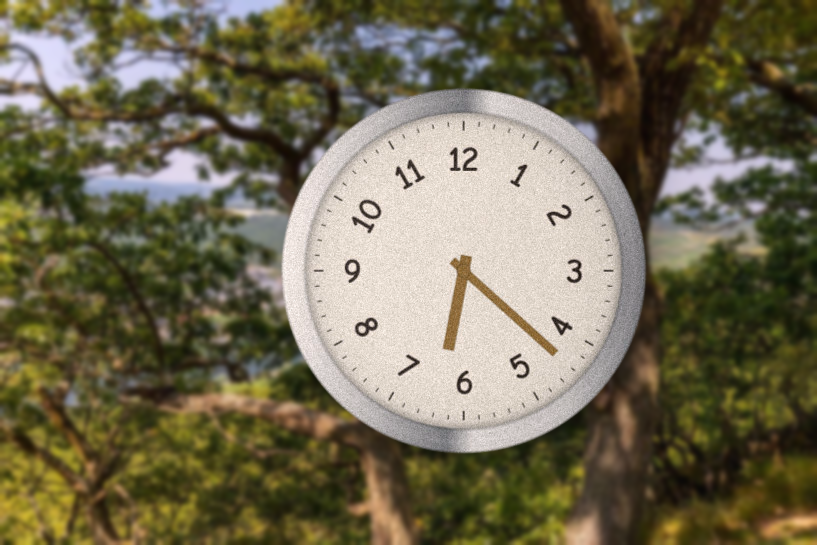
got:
6:22
